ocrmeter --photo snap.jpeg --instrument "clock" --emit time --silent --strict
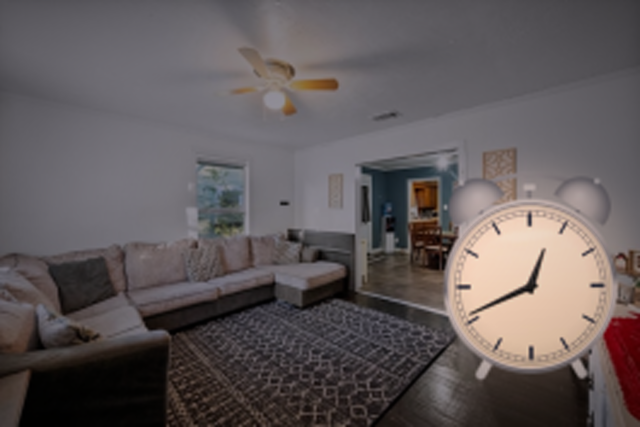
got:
12:41
